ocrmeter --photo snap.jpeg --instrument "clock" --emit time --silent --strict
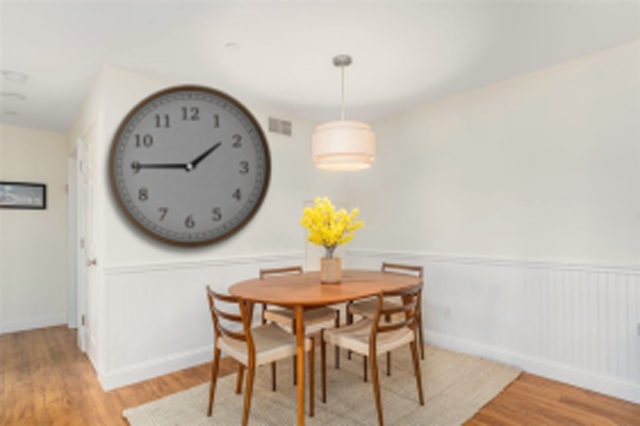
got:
1:45
